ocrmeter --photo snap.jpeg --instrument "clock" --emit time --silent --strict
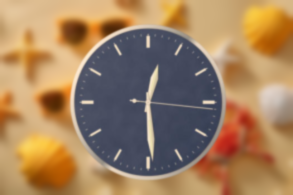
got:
12:29:16
